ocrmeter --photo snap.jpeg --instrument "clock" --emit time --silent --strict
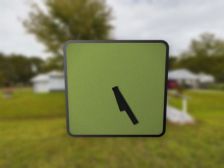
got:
5:25
